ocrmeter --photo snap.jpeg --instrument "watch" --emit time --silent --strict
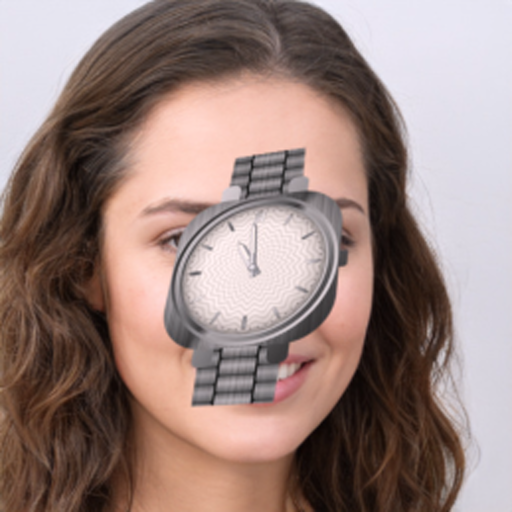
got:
10:59
